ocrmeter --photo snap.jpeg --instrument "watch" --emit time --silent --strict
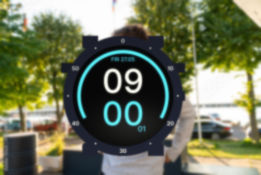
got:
9:00
